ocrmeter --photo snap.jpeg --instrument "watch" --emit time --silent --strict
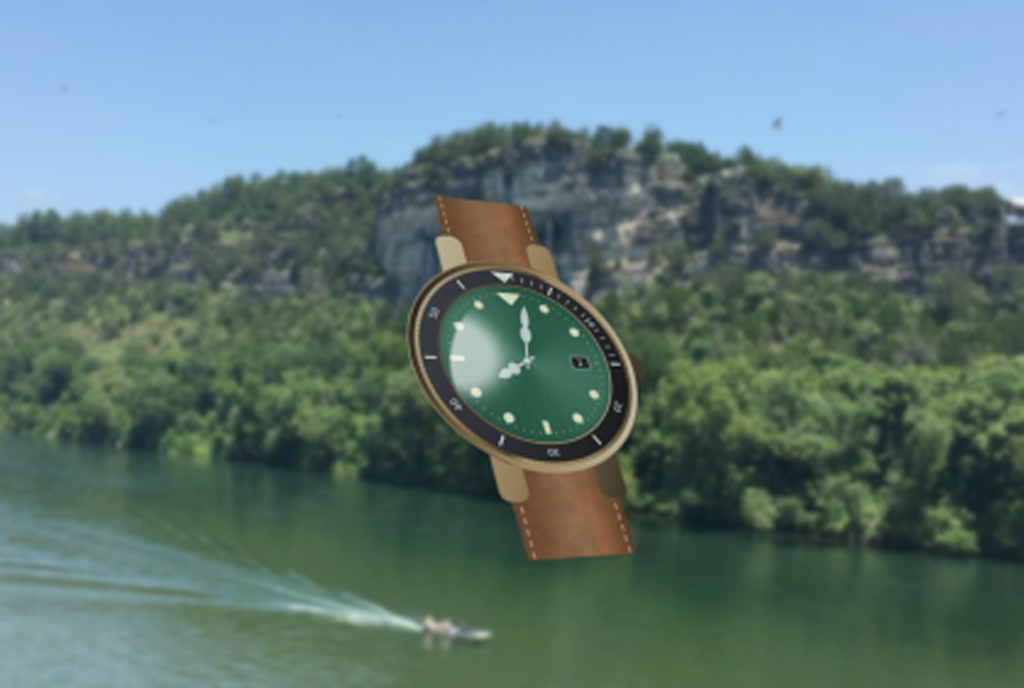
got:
8:02
